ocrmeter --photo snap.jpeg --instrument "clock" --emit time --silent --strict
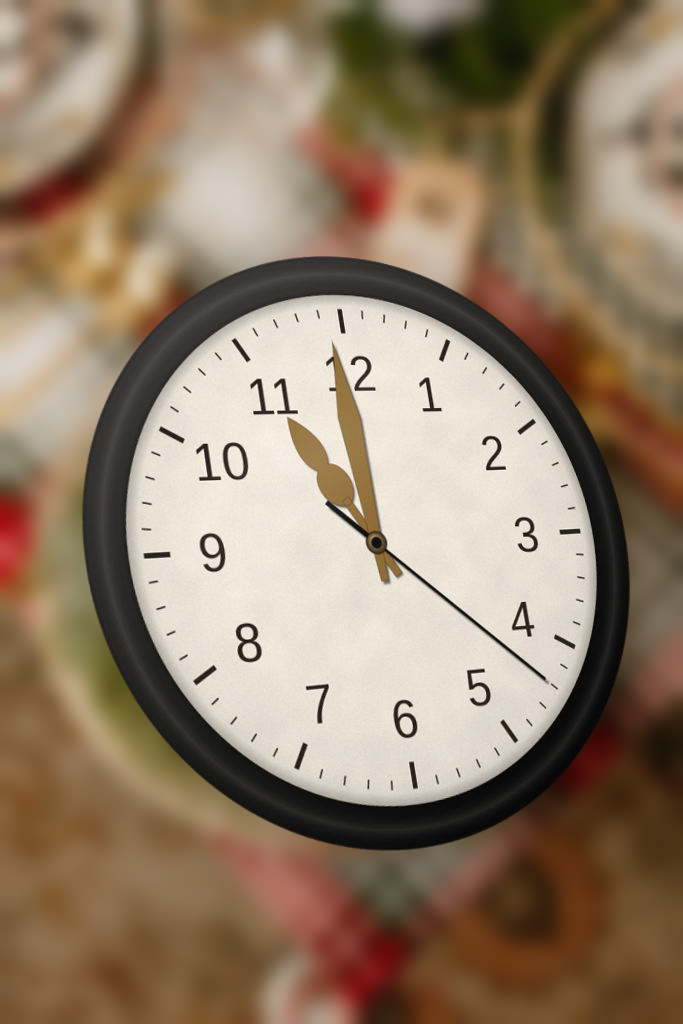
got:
10:59:22
